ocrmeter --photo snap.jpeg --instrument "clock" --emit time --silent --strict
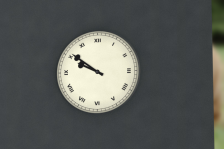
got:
9:51
